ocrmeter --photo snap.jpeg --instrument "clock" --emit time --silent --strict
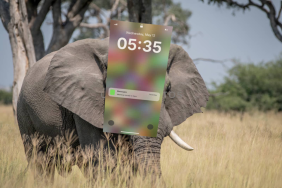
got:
5:35
